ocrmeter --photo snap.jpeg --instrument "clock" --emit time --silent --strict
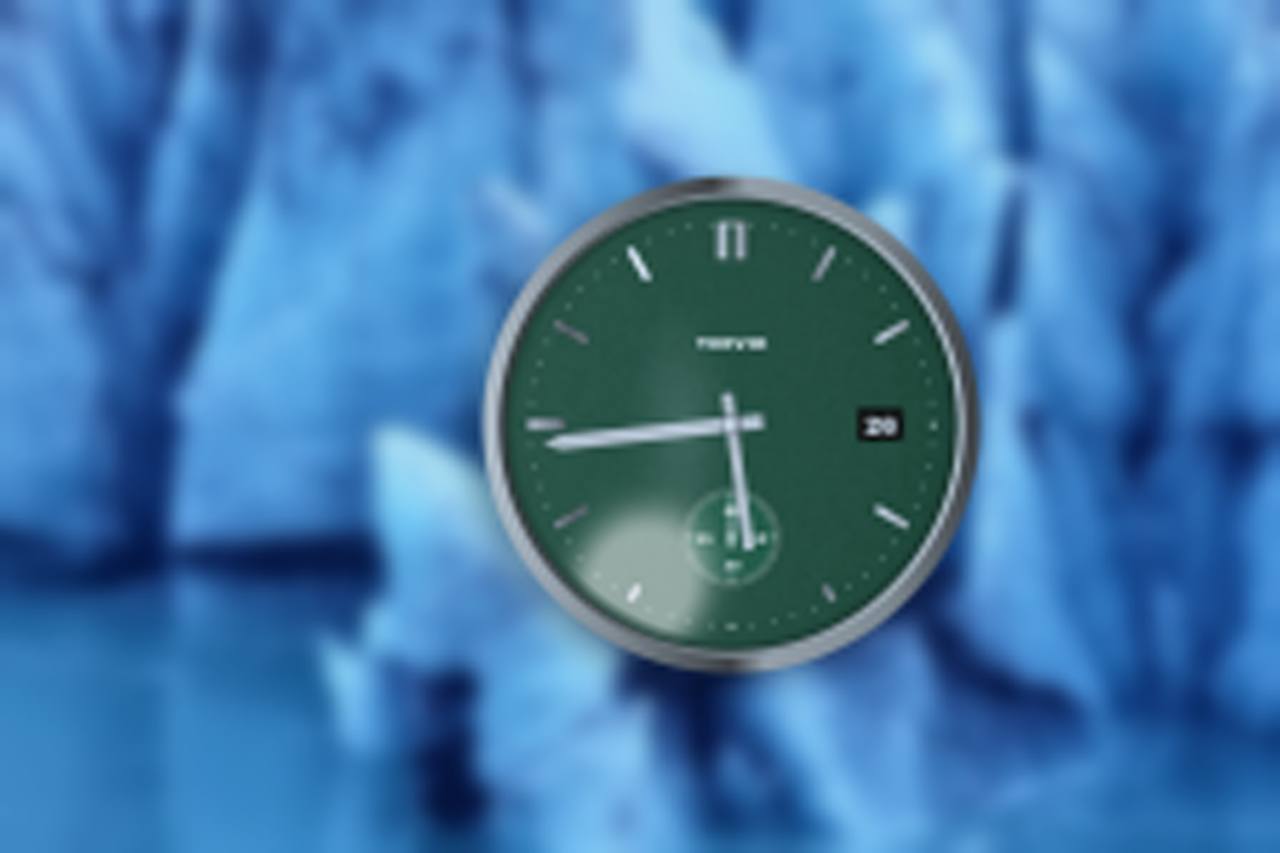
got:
5:44
